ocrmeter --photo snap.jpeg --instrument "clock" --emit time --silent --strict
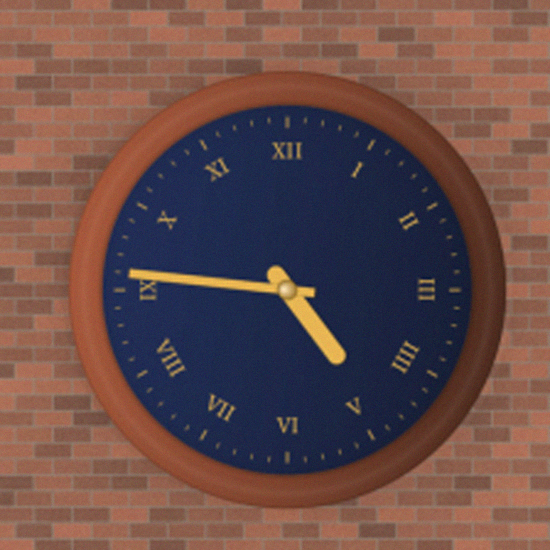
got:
4:46
